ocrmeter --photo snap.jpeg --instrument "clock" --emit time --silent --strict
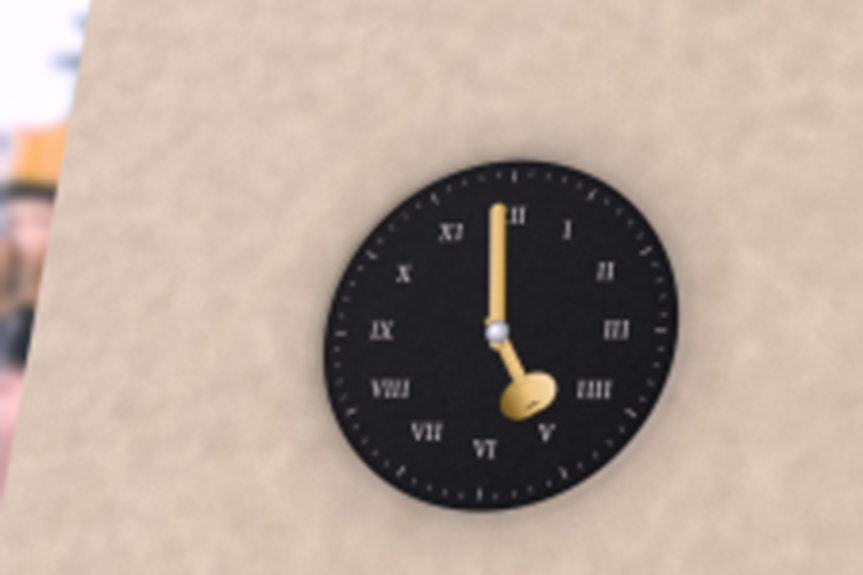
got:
4:59
